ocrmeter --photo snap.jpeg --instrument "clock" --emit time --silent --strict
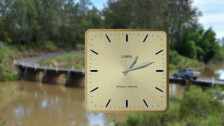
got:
1:12
